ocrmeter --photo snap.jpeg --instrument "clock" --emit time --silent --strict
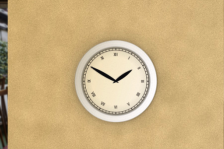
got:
1:50
